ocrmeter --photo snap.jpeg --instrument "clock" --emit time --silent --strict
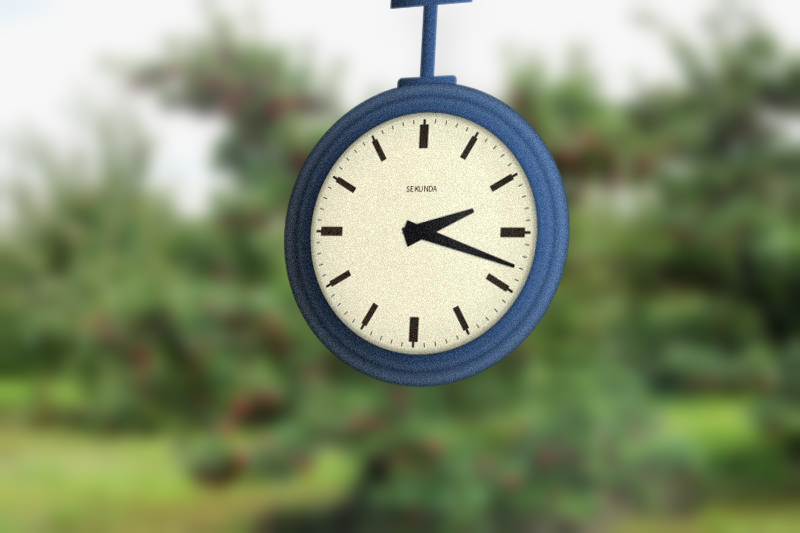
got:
2:18
